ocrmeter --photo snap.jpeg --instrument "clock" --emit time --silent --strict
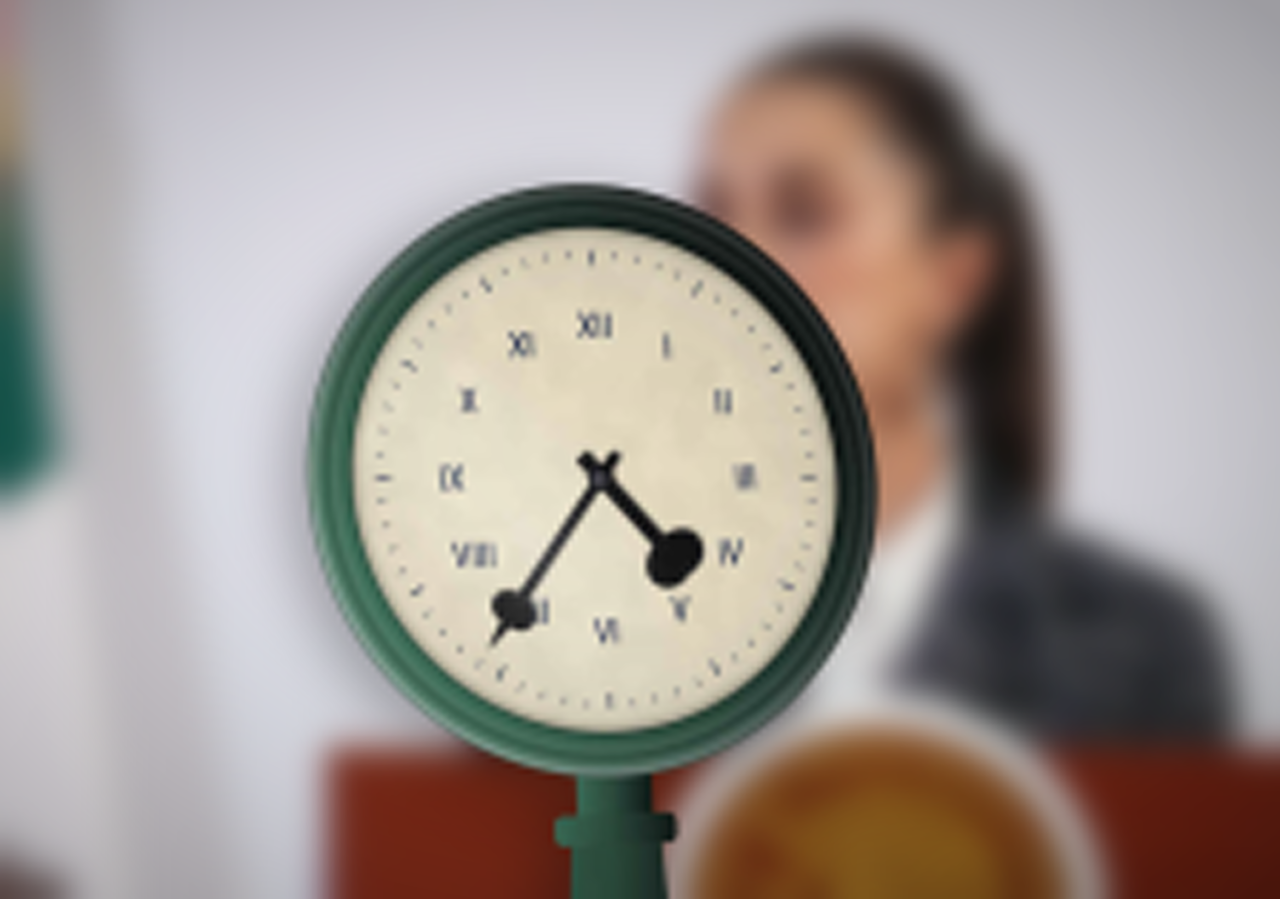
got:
4:36
